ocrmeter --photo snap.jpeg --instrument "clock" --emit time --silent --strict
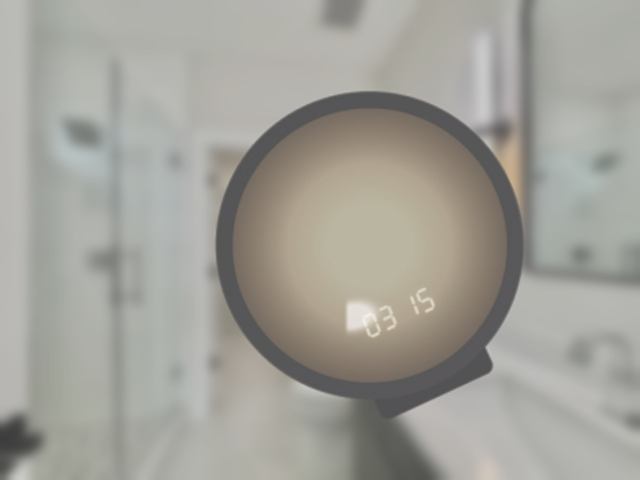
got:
3:15
